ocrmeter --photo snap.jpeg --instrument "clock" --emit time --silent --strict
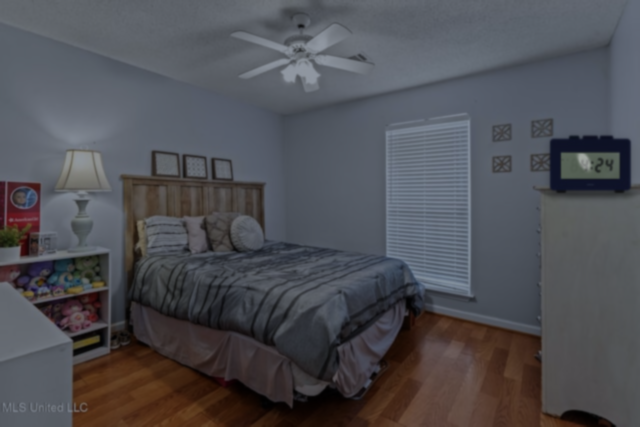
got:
4:24
